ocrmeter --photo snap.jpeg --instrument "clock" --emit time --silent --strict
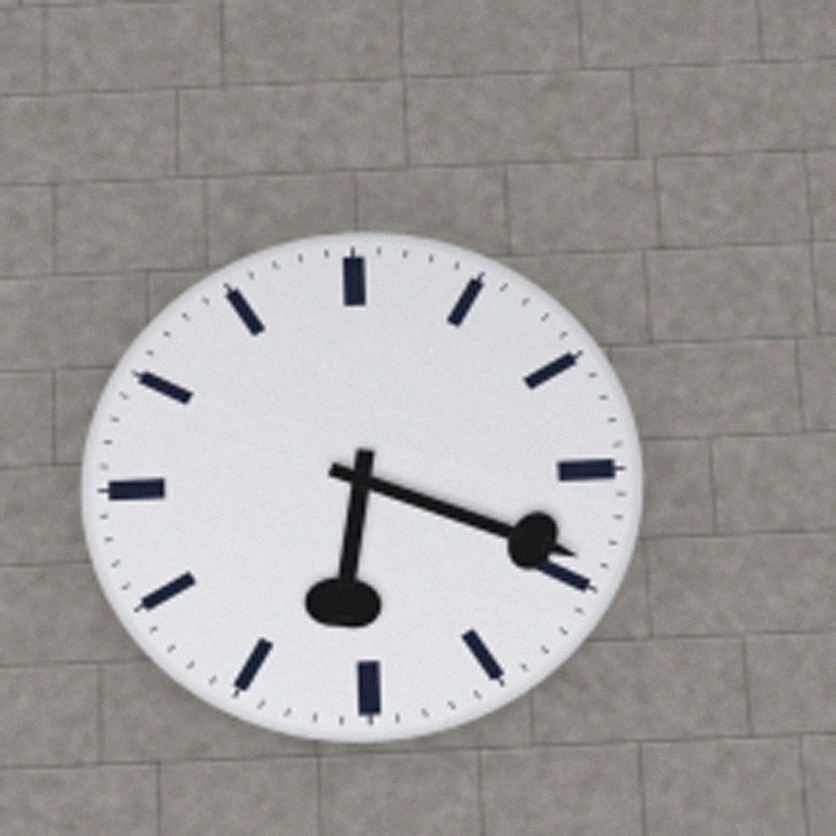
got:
6:19
